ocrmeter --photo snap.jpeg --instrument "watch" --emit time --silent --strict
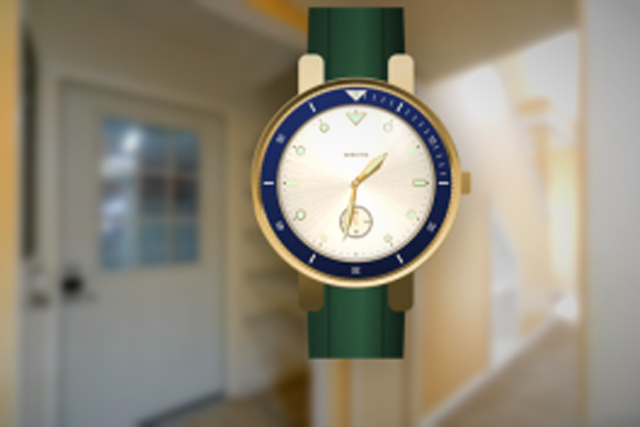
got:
1:32
